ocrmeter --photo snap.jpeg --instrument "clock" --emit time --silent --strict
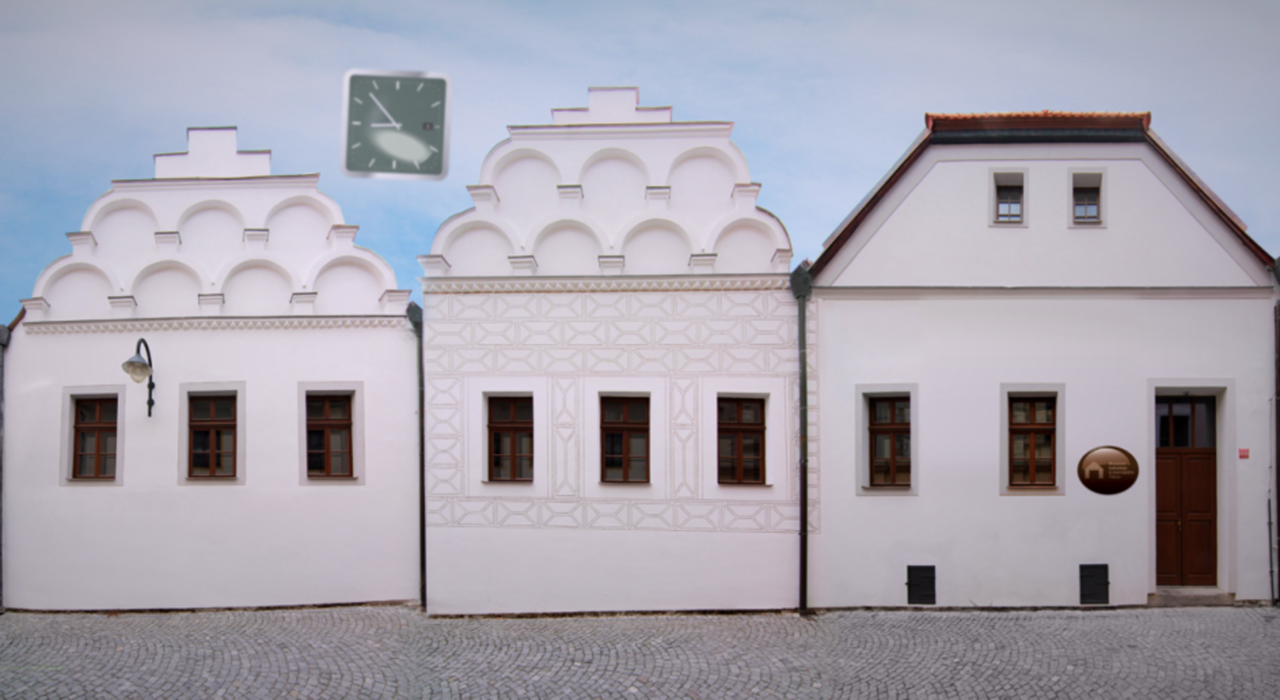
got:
8:53
